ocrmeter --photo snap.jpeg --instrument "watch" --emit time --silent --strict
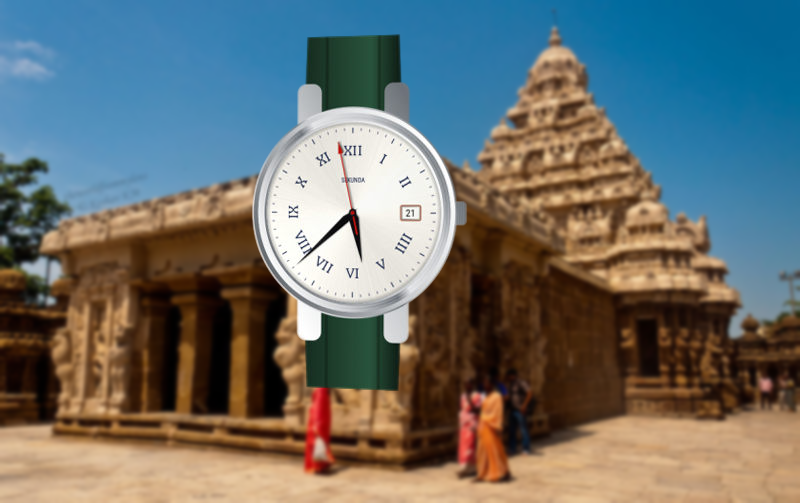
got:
5:37:58
